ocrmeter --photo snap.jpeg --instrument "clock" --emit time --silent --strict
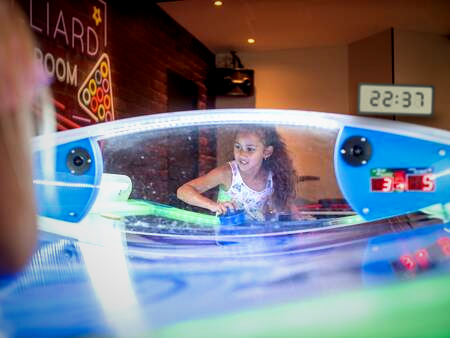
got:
22:37
